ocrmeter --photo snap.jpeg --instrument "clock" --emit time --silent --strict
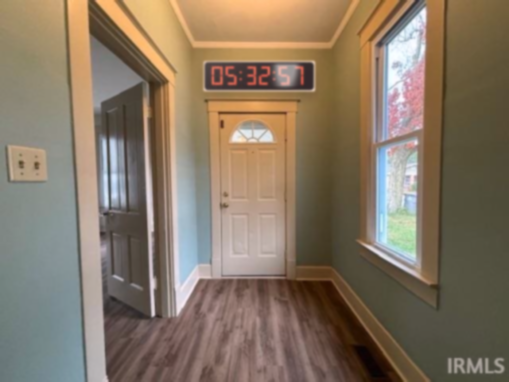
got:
5:32:57
